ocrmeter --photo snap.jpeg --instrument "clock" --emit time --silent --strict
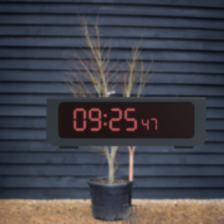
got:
9:25:47
